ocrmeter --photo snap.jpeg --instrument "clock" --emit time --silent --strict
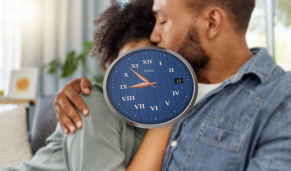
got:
8:53
